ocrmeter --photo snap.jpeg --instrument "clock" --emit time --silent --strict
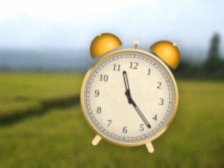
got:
11:23
